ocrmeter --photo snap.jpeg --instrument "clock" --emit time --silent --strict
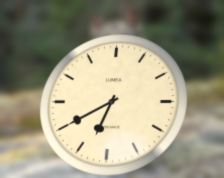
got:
6:40
